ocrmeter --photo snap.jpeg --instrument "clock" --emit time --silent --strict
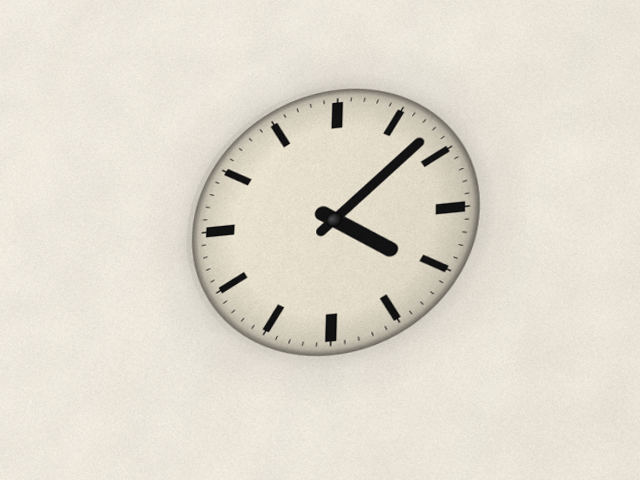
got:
4:08
